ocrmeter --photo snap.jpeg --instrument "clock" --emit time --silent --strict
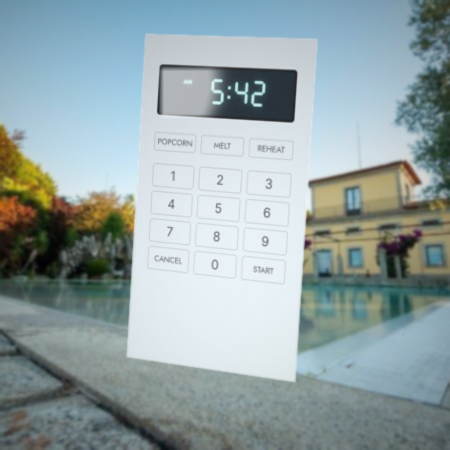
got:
5:42
